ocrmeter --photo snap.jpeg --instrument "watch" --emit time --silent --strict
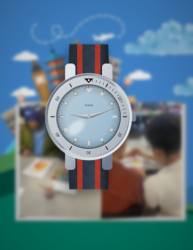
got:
9:12
